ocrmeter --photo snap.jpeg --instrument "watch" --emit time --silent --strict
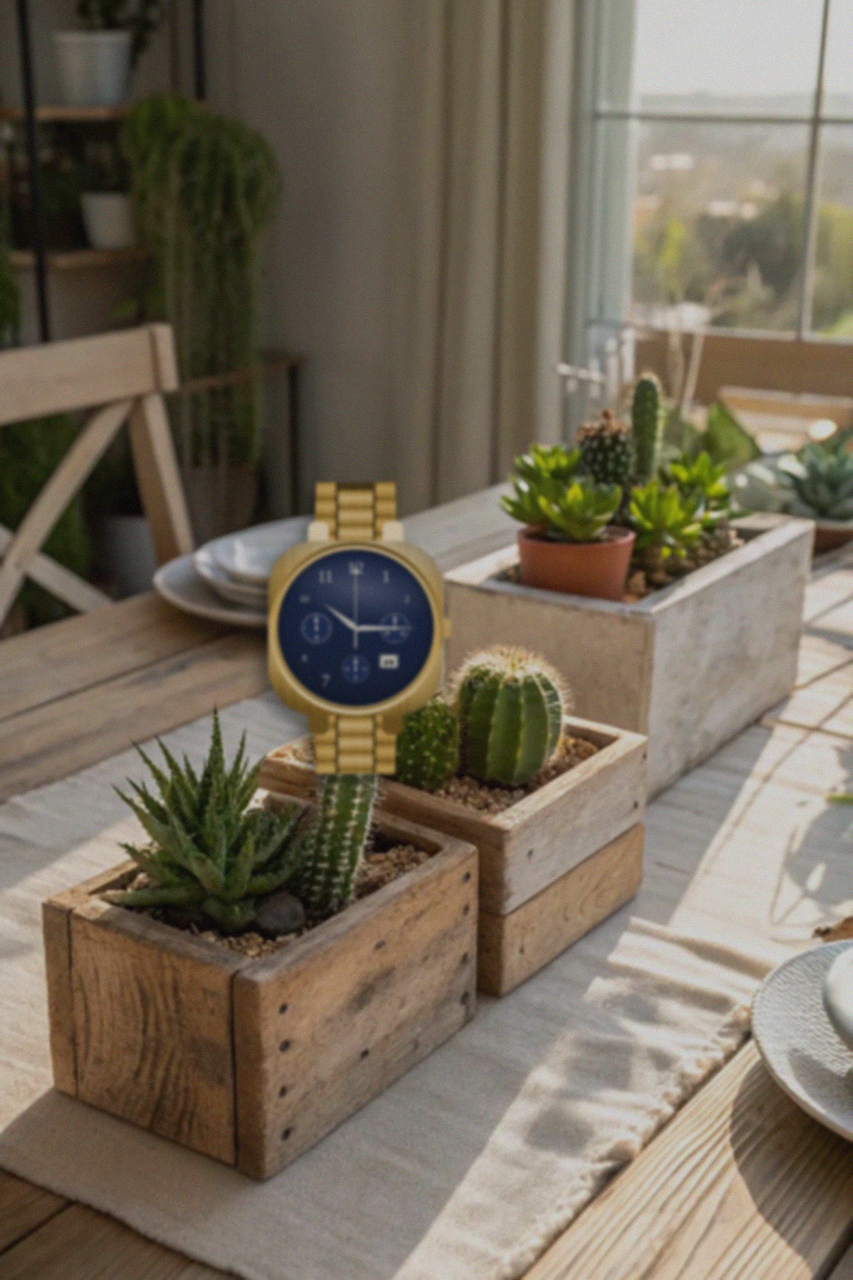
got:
10:15
